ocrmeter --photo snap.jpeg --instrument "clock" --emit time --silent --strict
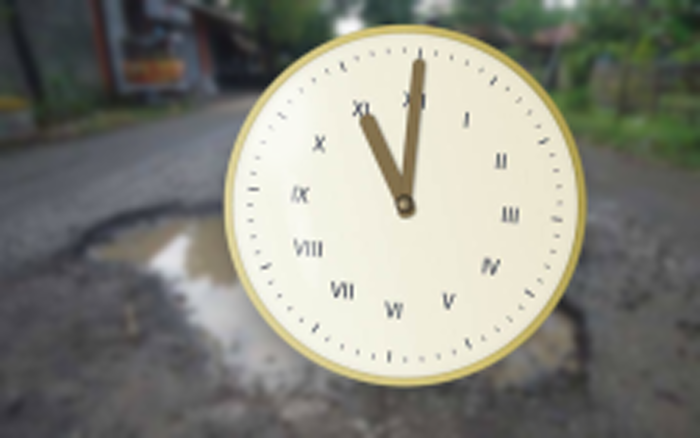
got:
11:00
